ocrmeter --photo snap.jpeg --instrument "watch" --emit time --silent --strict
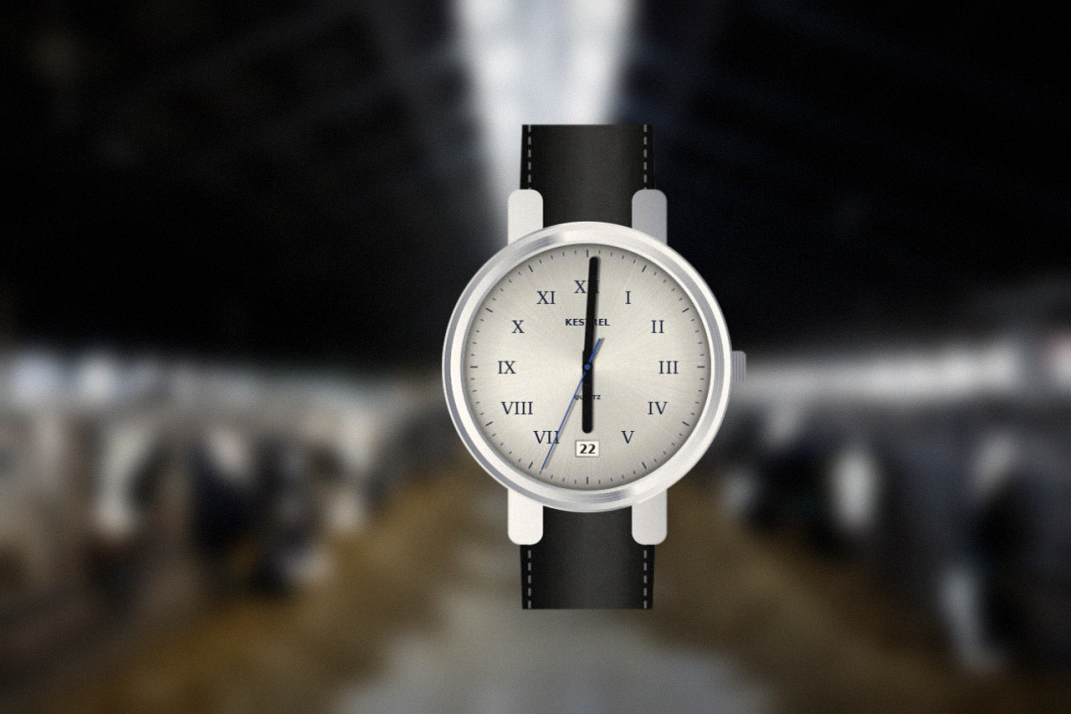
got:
6:00:34
